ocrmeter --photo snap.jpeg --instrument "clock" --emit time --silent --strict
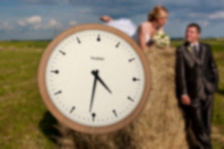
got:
4:31
